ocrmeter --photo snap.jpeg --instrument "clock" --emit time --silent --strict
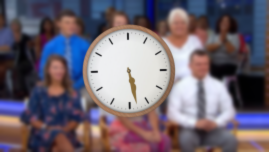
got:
5:28
